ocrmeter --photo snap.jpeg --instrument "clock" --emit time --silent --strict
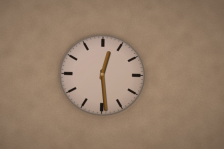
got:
12:29
